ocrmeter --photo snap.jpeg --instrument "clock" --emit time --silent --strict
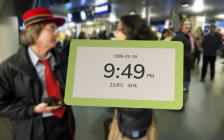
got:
9:49
